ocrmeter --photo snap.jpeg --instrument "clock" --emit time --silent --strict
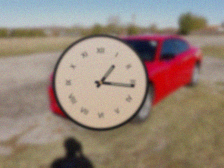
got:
1:16
